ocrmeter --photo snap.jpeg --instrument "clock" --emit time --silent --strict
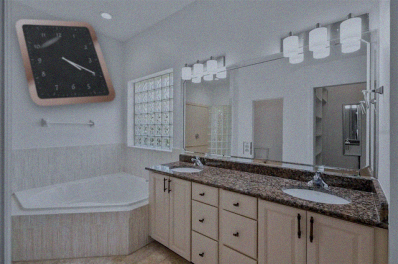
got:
4:20
